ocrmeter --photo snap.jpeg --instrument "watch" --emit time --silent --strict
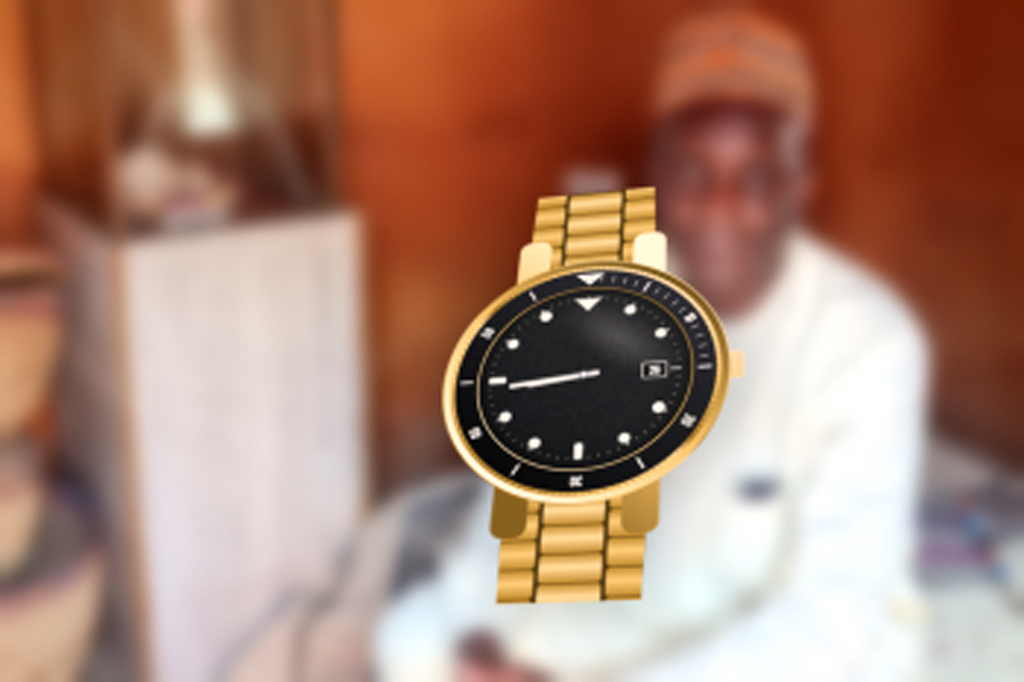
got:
8:44
